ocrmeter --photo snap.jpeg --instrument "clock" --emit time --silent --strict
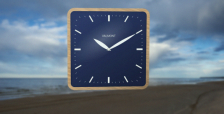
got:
10:10
